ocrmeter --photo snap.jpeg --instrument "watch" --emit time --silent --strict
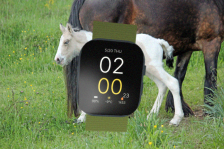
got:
2:00
